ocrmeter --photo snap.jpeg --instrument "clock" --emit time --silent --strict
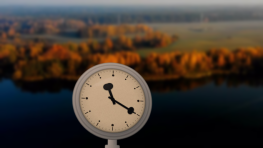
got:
11:20
